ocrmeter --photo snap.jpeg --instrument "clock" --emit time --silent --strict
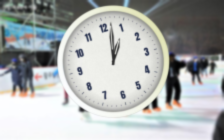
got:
1:02
